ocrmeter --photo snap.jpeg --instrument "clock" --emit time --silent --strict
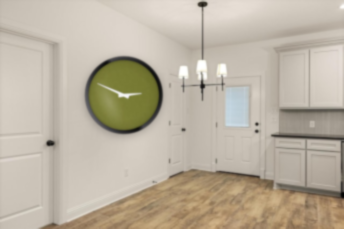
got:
2:49
